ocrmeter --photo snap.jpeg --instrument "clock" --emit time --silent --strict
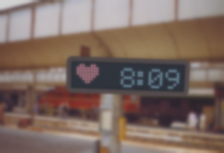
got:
8:09
